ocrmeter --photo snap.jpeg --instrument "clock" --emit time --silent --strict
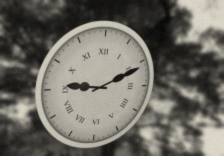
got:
9:11
